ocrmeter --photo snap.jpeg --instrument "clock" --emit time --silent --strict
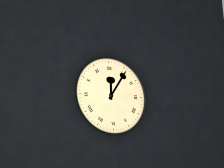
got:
12:06
